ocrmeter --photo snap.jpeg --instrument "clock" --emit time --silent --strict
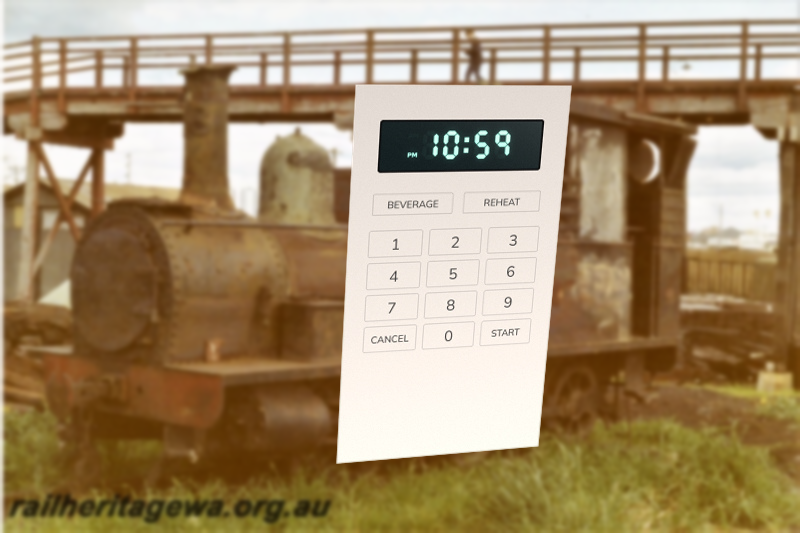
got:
10:59
